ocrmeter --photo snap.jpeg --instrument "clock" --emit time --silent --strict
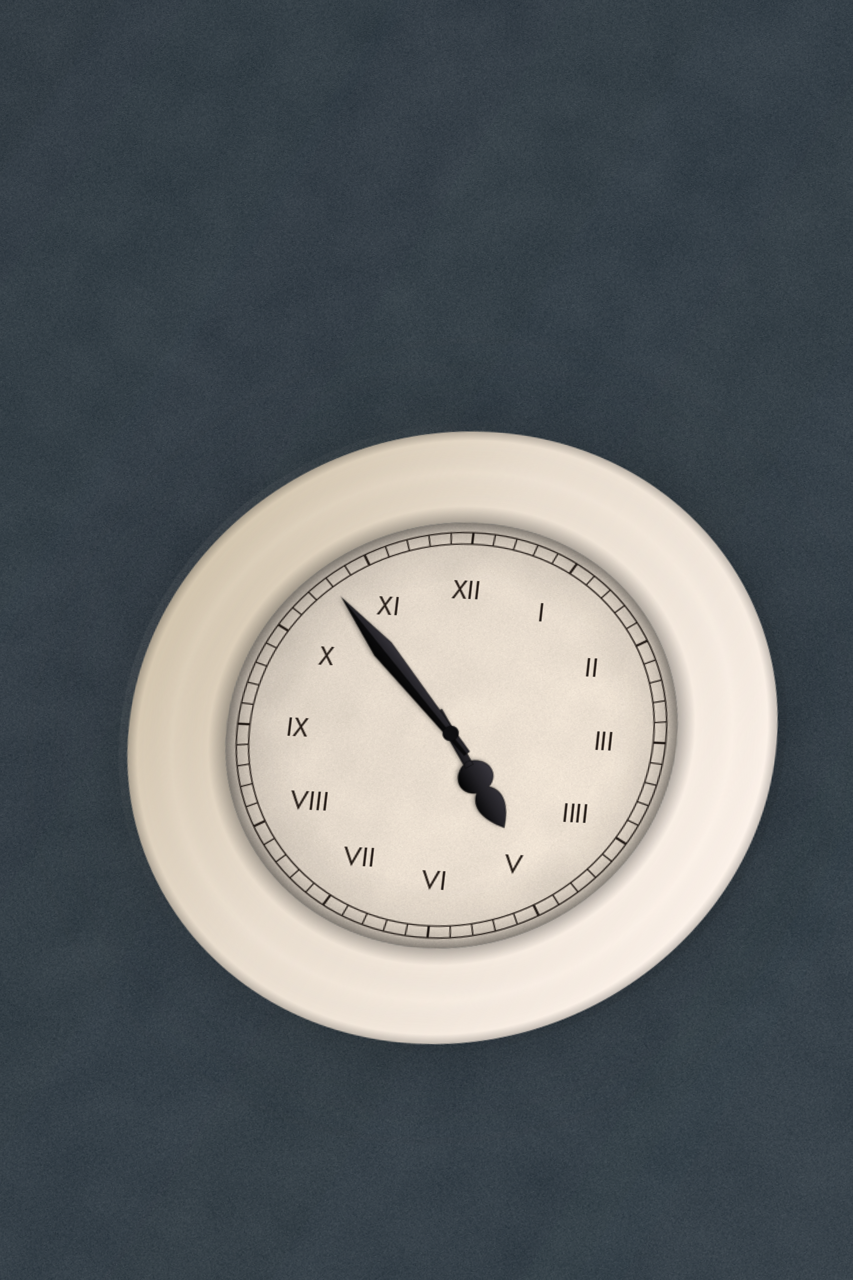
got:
4:53
